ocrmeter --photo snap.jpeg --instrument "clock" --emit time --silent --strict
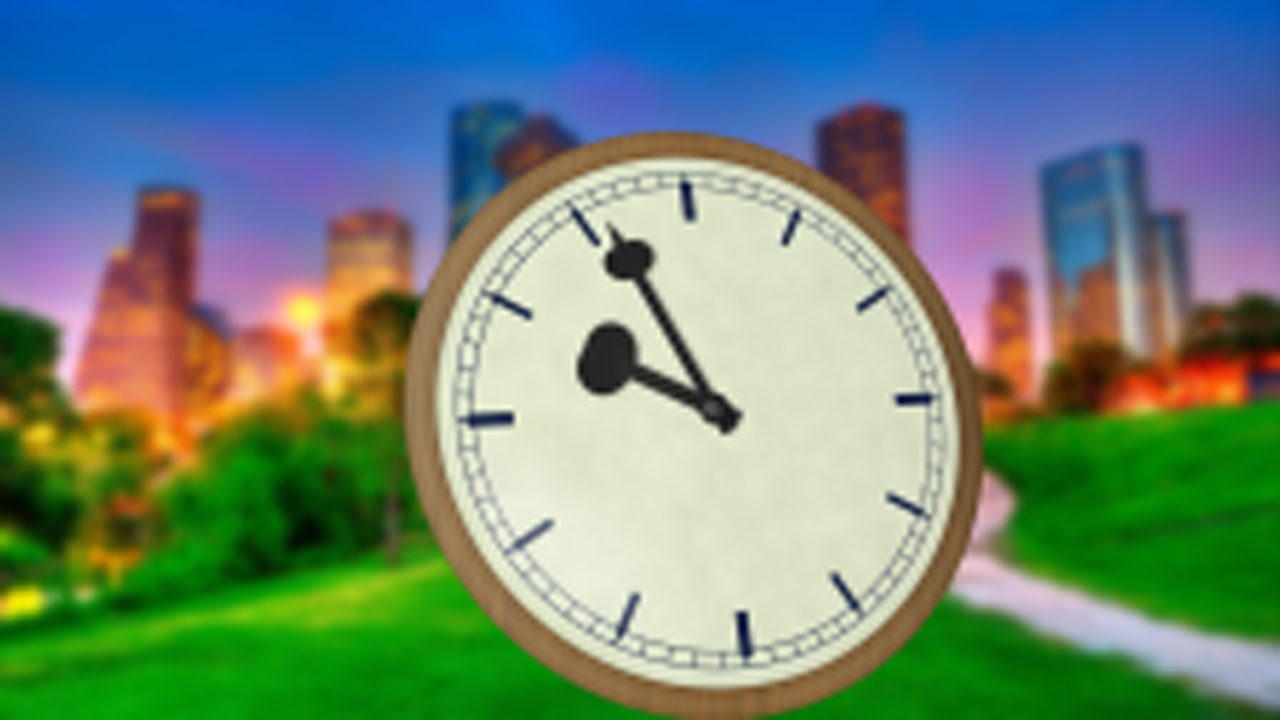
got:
9:56
